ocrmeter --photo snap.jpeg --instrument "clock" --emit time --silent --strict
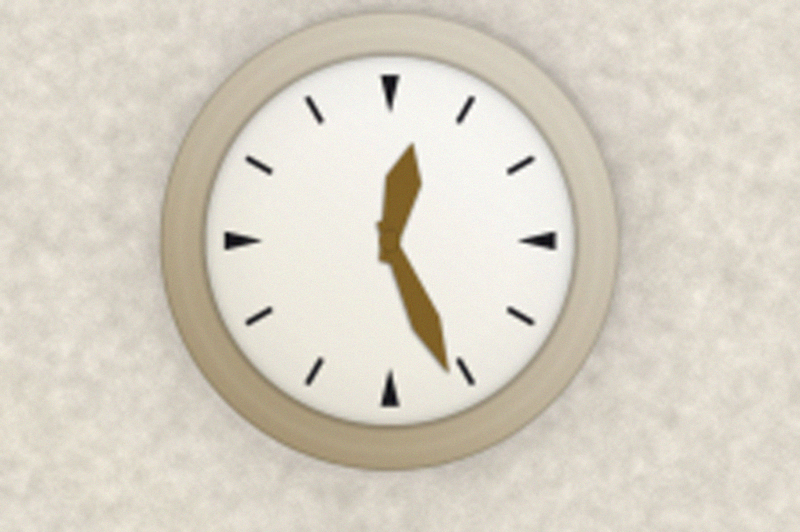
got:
12:26
